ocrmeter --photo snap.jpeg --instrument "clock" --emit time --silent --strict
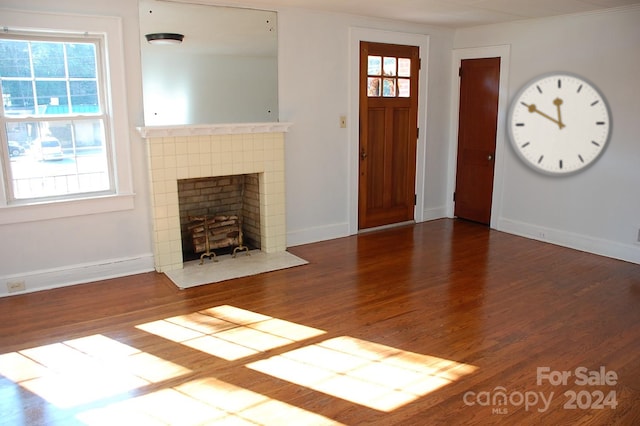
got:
11:50
